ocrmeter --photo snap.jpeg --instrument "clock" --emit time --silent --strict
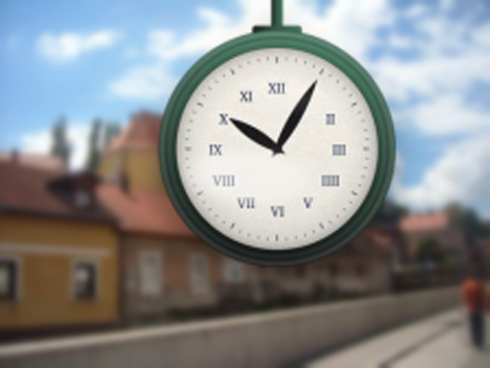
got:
10:05
